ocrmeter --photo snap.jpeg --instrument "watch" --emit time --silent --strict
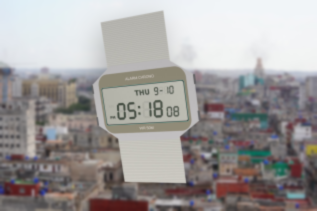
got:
5:18:08
